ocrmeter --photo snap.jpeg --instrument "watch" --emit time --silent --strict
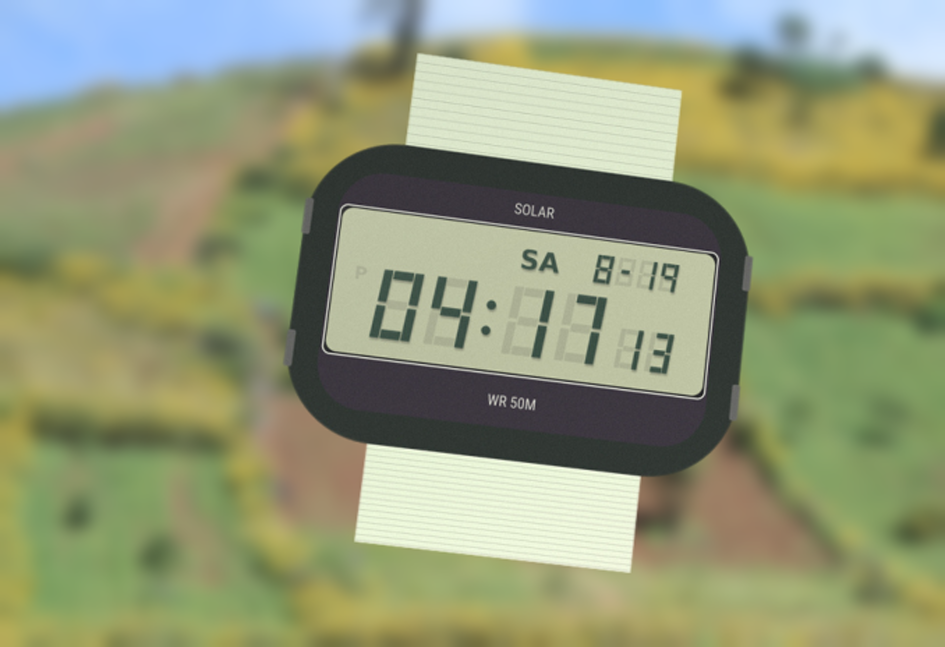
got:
4:17:13
